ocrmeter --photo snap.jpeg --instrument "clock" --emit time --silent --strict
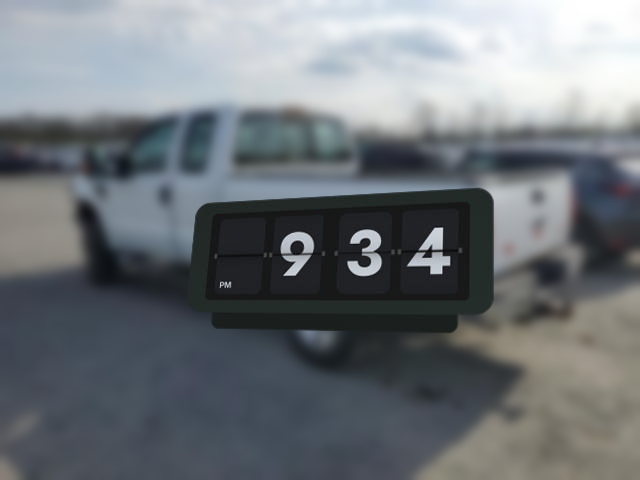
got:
9:34
